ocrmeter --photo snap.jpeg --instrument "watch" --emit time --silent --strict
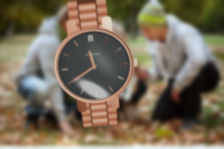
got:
11:40
